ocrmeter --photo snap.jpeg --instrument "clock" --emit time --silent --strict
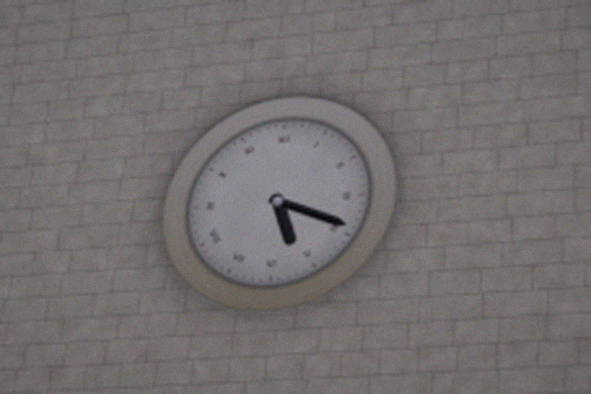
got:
5:19
